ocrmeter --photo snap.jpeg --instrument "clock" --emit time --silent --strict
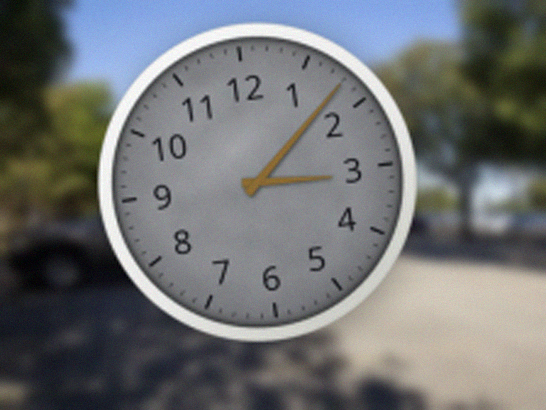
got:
3:08
